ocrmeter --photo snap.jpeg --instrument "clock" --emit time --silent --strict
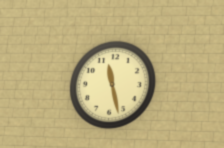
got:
11:27
